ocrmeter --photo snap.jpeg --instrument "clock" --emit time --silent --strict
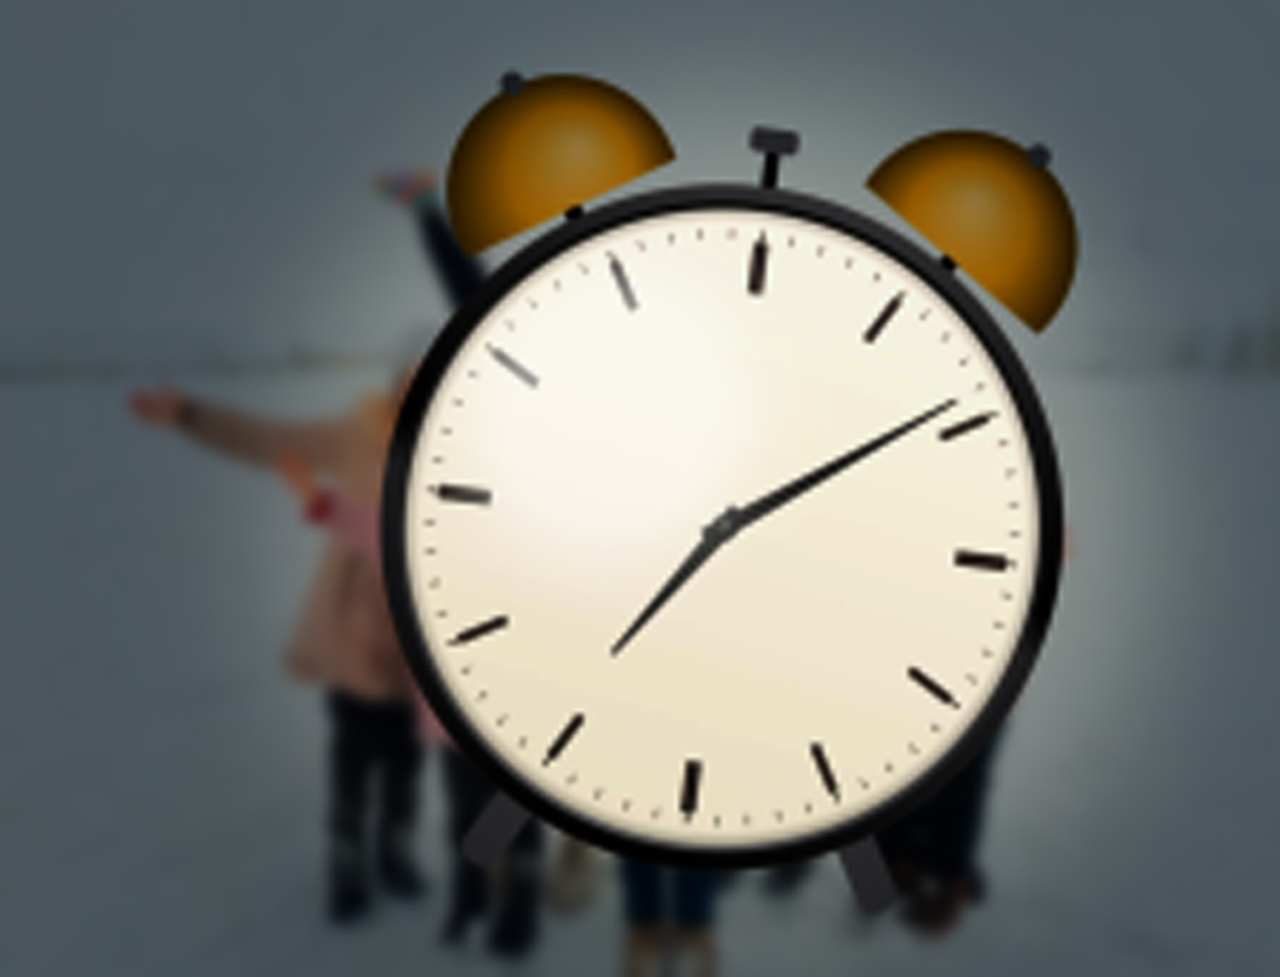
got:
7:09
